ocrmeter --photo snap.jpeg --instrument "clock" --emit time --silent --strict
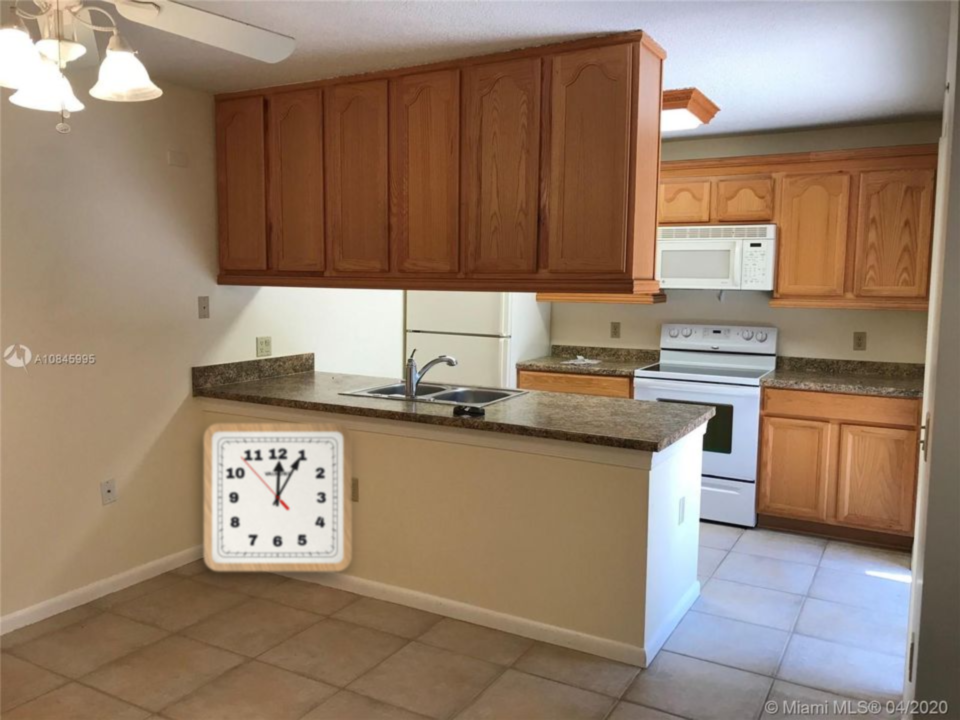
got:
12:04:53
